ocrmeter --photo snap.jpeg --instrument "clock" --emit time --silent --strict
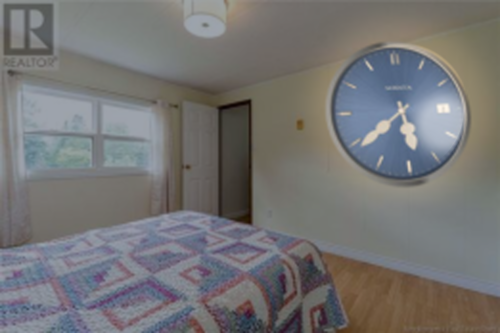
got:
5:39
